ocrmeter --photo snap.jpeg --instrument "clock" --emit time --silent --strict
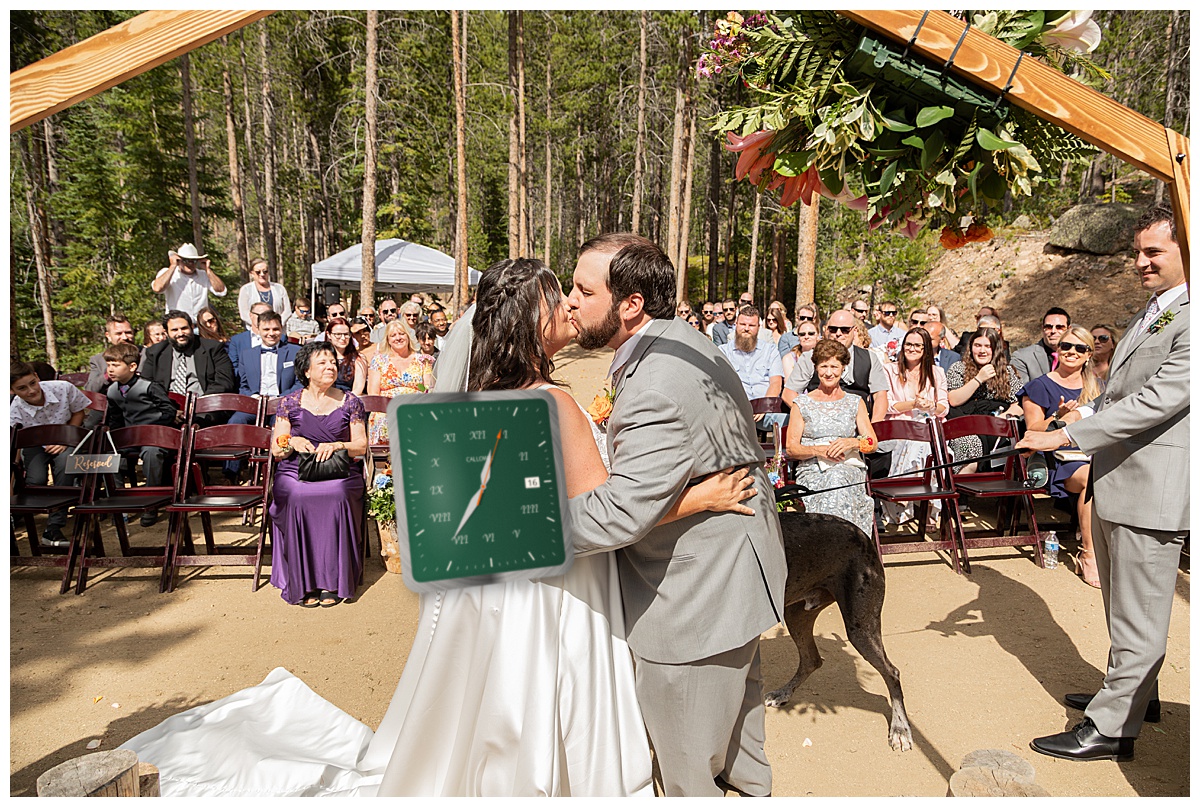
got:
12:36:04
